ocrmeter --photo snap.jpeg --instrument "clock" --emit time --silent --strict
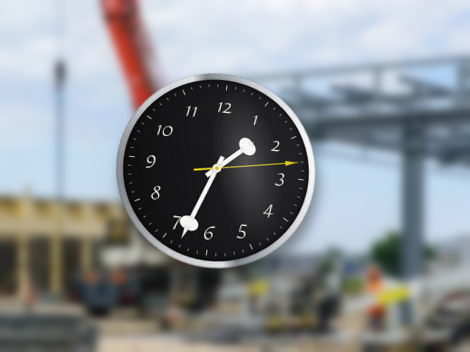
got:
1:33:13
